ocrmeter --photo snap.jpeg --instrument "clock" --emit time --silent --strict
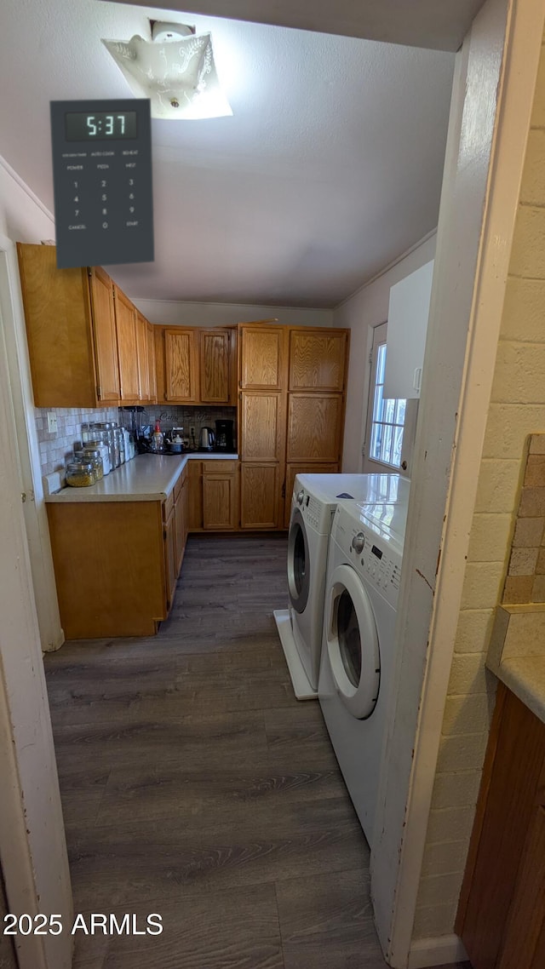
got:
5:37
